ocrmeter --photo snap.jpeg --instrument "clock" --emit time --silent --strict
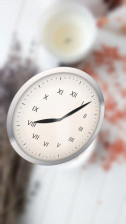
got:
8:06
